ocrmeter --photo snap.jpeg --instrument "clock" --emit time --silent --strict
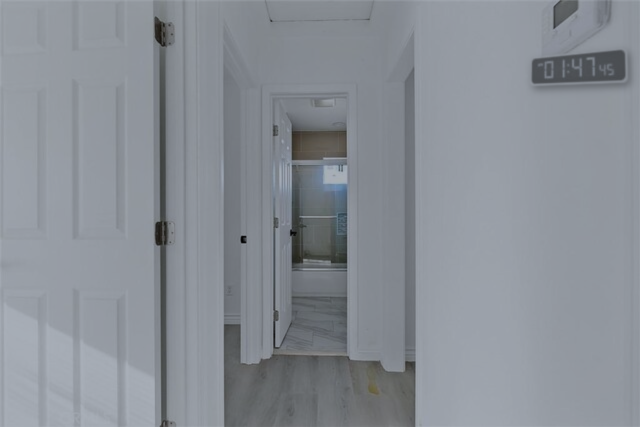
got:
1:47
